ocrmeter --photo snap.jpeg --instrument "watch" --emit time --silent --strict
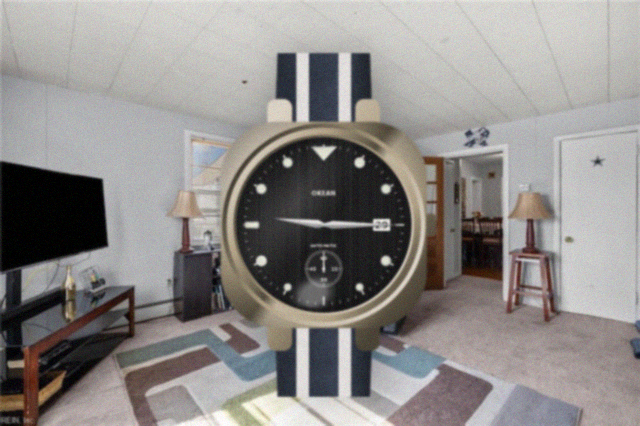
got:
9:15
